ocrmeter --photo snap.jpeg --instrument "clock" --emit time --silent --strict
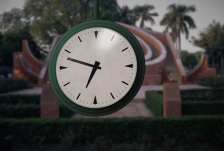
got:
6:48
